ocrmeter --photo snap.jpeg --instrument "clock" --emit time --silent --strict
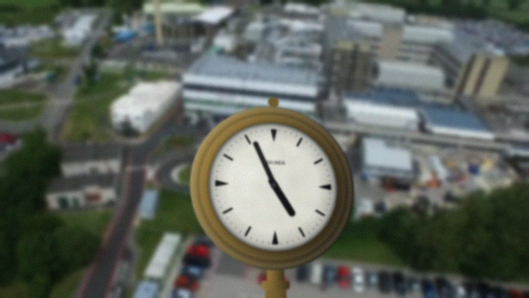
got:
4:56
